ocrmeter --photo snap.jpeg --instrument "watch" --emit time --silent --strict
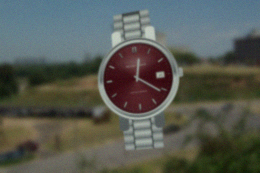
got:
12:21
